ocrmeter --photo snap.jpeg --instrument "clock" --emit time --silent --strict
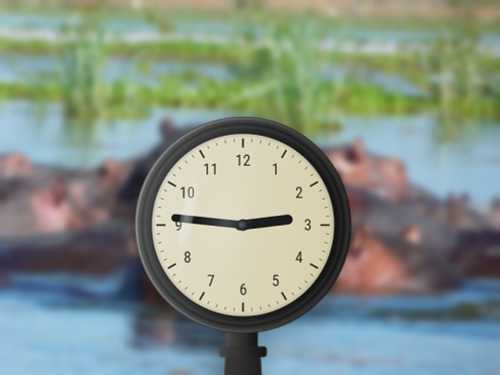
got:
2:46
